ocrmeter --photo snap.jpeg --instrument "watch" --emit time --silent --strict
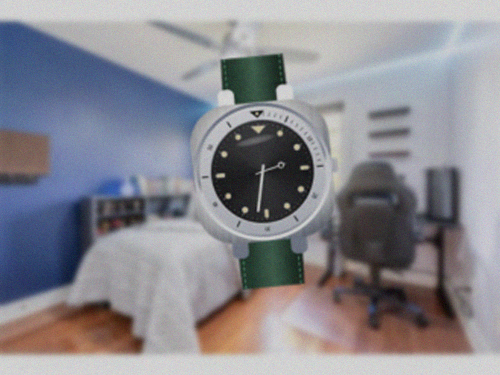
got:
2:32
